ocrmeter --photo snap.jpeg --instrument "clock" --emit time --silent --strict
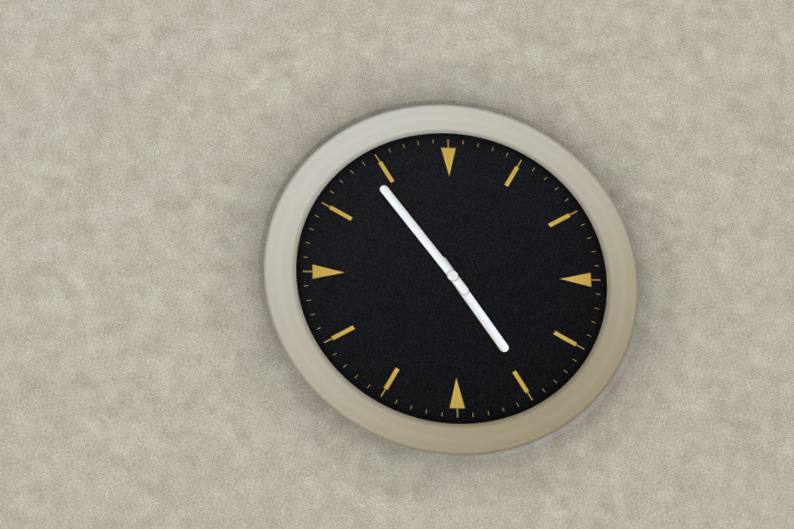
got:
4:54
